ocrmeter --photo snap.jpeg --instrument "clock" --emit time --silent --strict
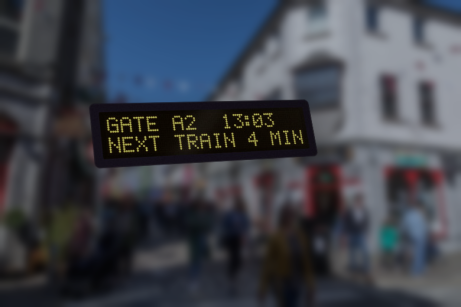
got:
13:03
